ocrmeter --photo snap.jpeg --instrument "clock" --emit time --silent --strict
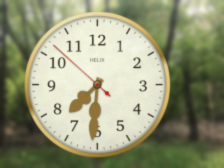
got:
7:30:52
